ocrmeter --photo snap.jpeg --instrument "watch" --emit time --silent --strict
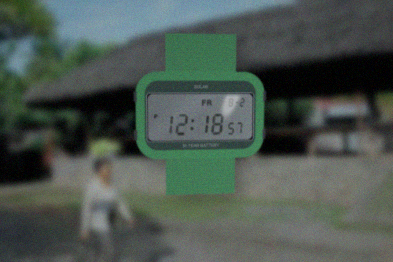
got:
12:18:57
